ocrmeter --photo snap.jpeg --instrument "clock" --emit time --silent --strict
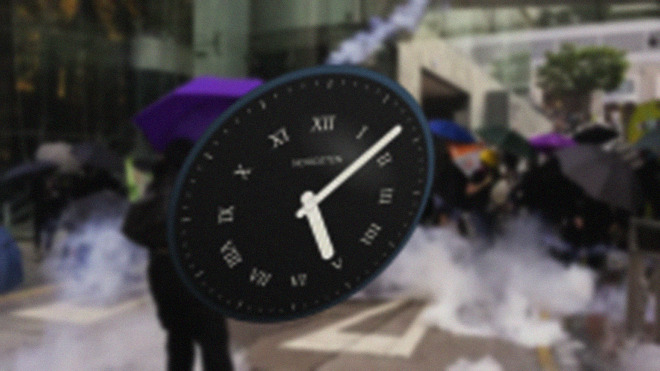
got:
5:08
